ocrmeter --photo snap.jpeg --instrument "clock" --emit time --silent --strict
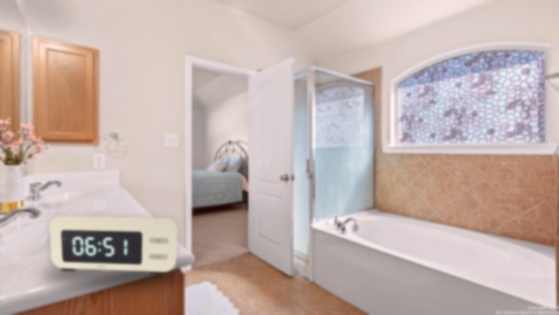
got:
6:51
